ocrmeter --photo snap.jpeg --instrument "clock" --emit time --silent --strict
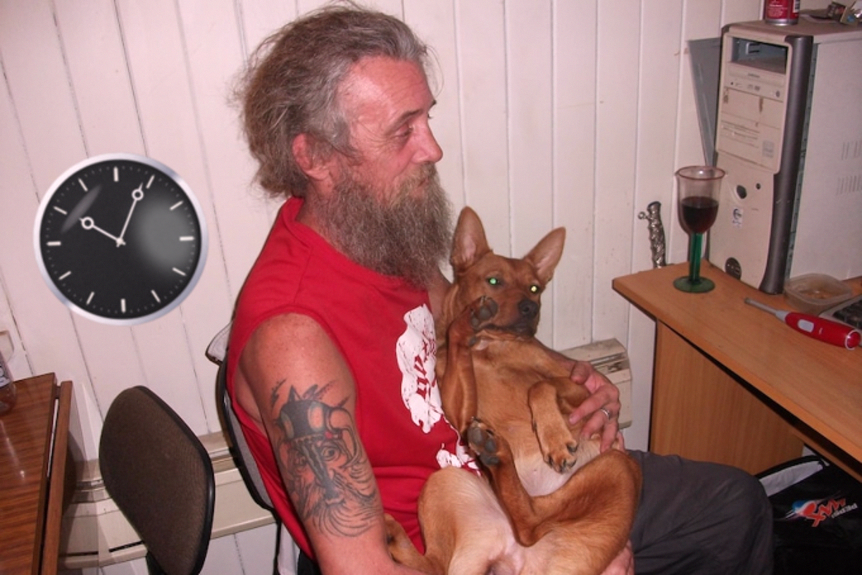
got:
10:04
